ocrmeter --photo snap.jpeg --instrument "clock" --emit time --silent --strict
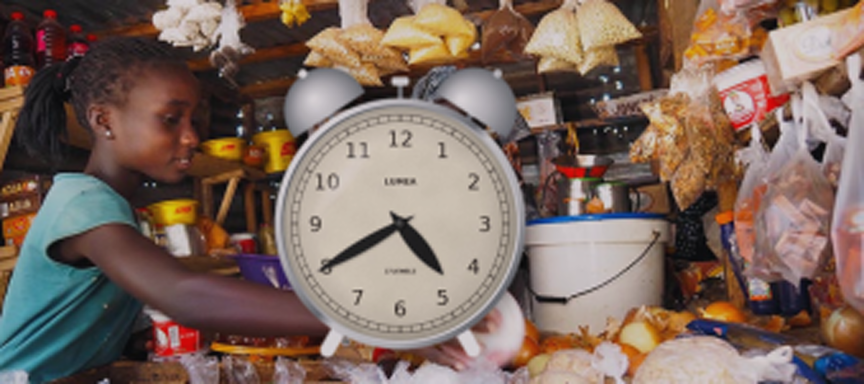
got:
4:40
